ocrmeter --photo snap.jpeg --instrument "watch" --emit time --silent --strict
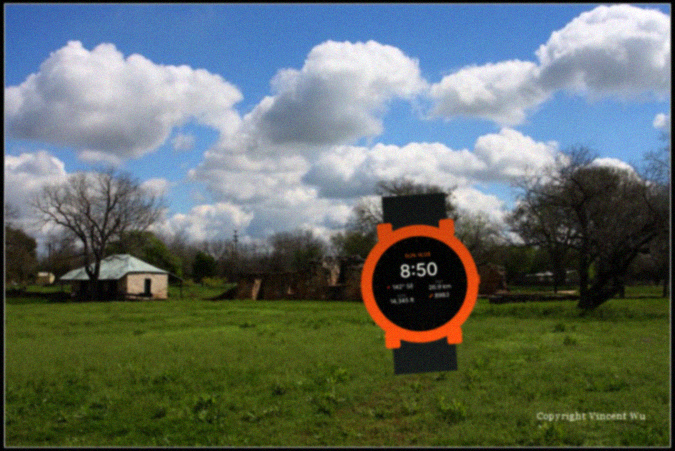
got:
8:50
